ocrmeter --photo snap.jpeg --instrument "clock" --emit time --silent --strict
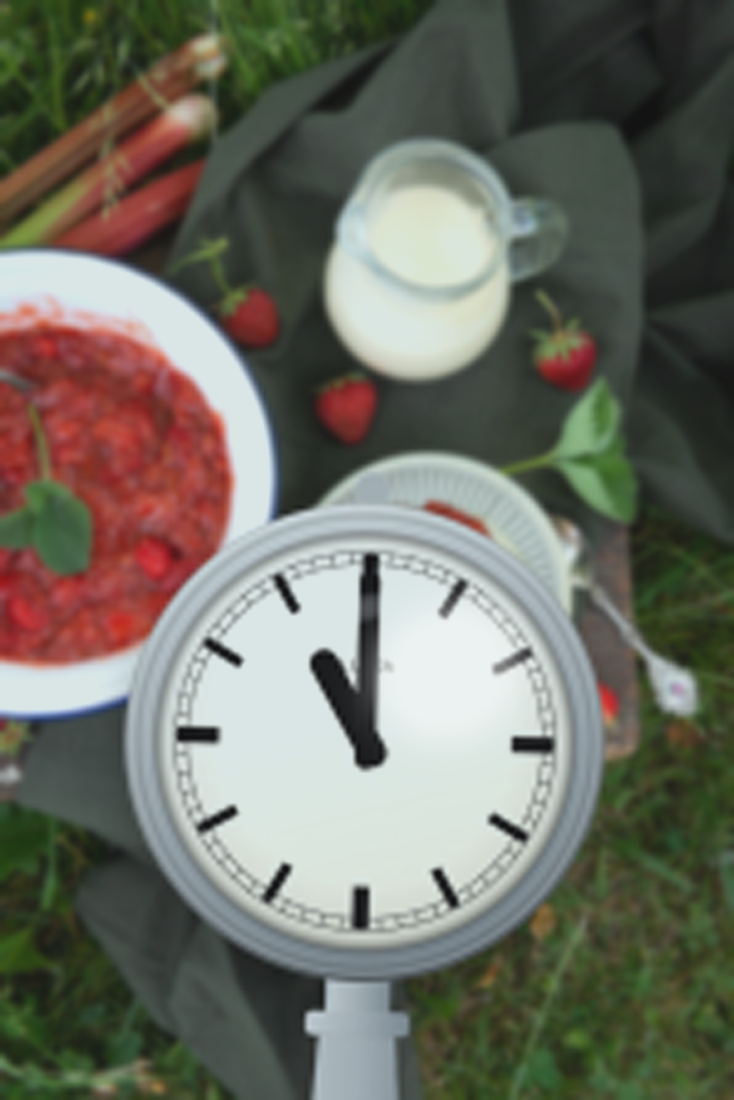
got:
11:00
